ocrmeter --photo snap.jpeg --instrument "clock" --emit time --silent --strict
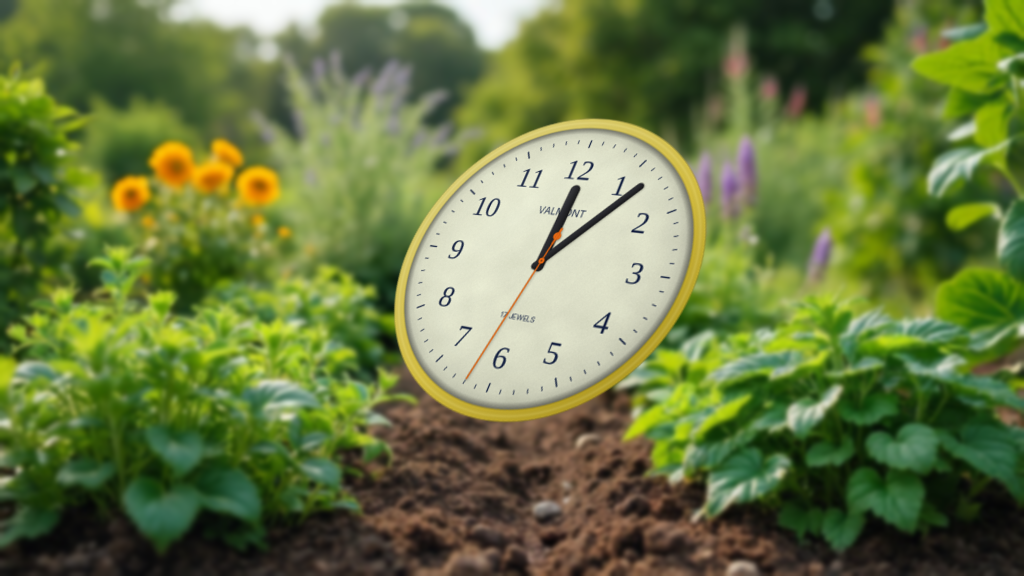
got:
12:06:32
